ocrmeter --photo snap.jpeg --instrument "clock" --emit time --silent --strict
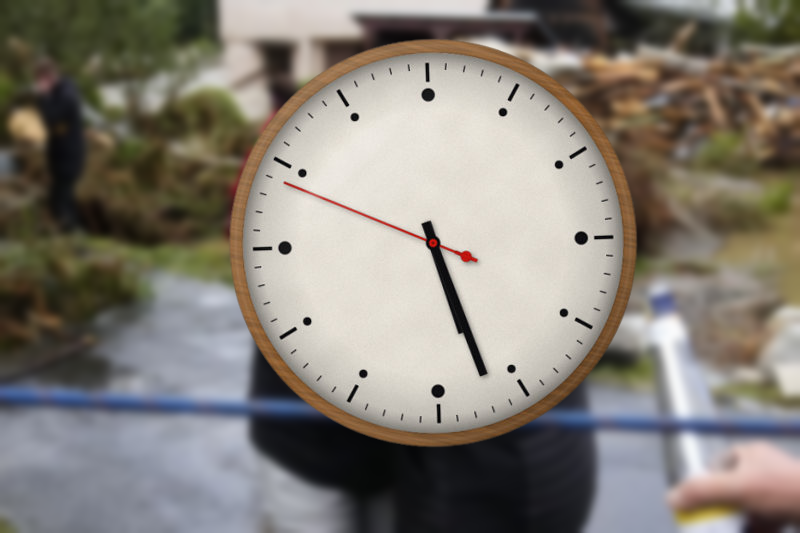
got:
5:26:49
